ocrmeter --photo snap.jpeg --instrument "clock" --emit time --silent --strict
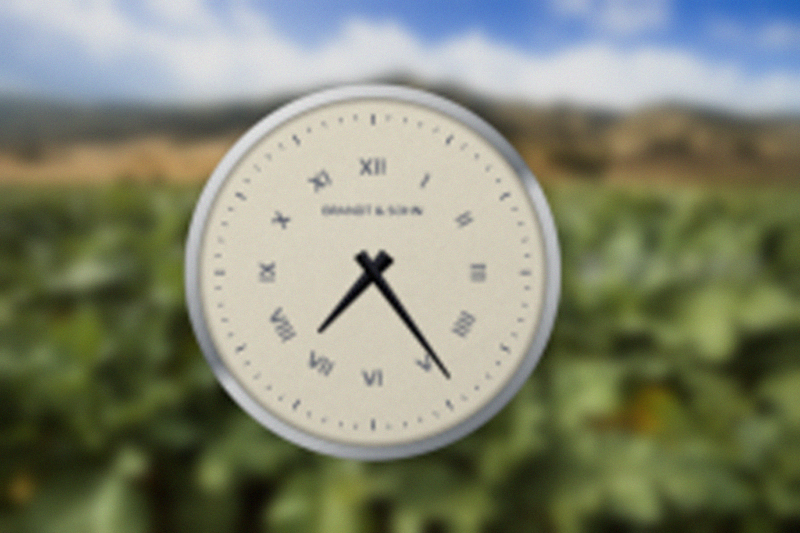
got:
7:24
